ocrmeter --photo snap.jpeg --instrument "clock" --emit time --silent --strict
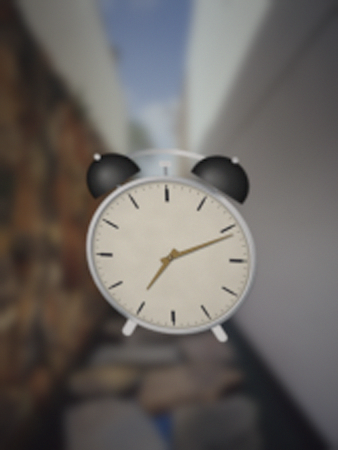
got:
7:11
